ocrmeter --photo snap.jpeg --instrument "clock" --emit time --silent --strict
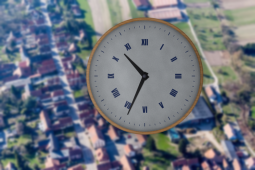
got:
10:34
